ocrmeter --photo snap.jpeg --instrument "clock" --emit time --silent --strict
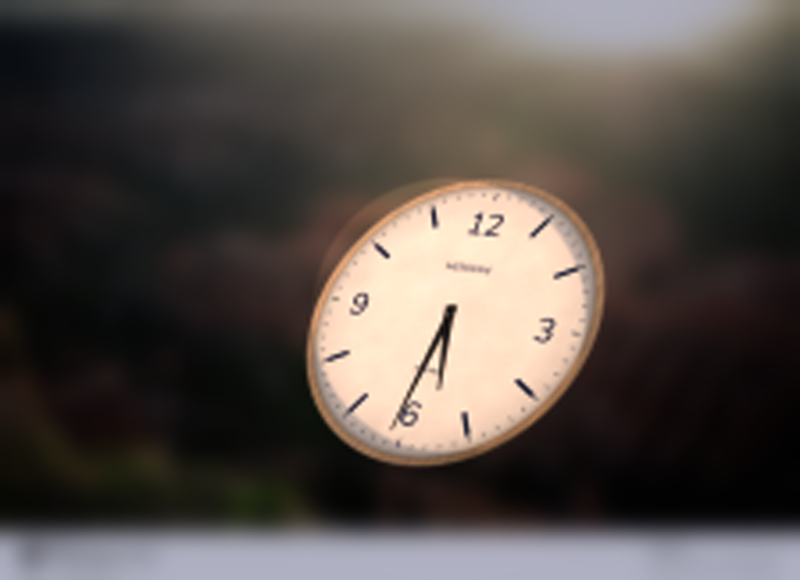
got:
5:31
